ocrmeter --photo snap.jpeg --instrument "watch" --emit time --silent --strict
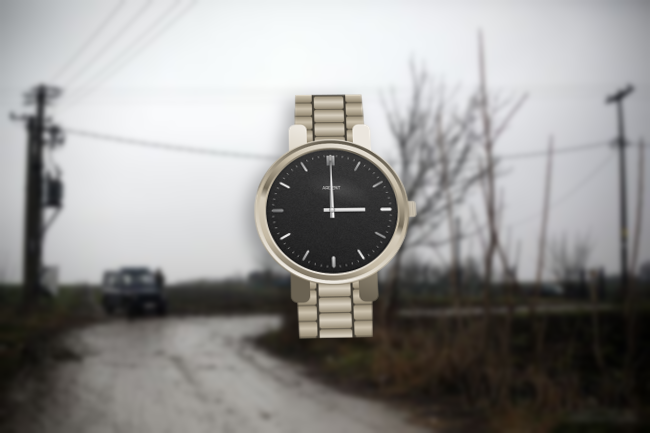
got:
3:00
